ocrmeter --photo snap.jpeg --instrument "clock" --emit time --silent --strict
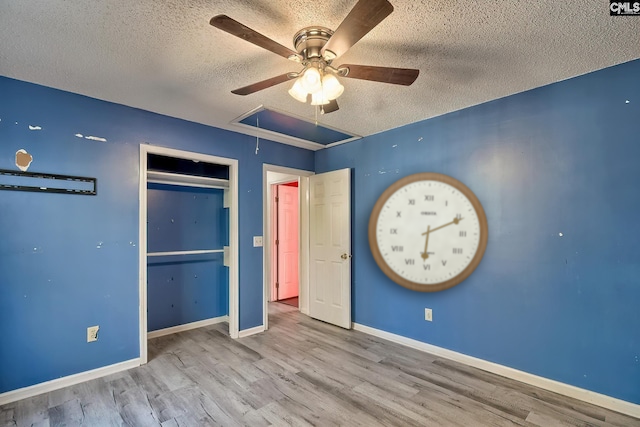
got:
6:11
